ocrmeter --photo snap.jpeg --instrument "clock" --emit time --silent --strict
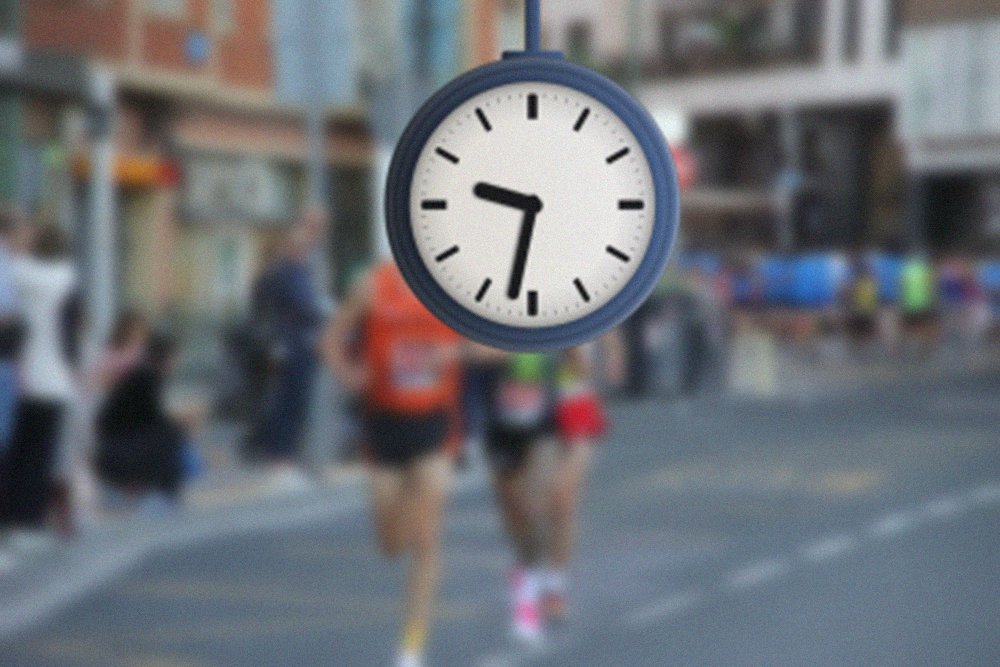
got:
9:32
